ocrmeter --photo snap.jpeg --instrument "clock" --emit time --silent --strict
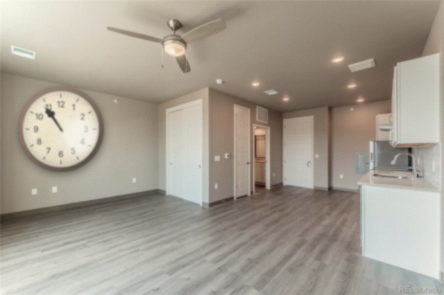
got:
10:54
